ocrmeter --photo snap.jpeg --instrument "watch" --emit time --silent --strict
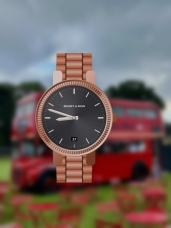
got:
8:48
